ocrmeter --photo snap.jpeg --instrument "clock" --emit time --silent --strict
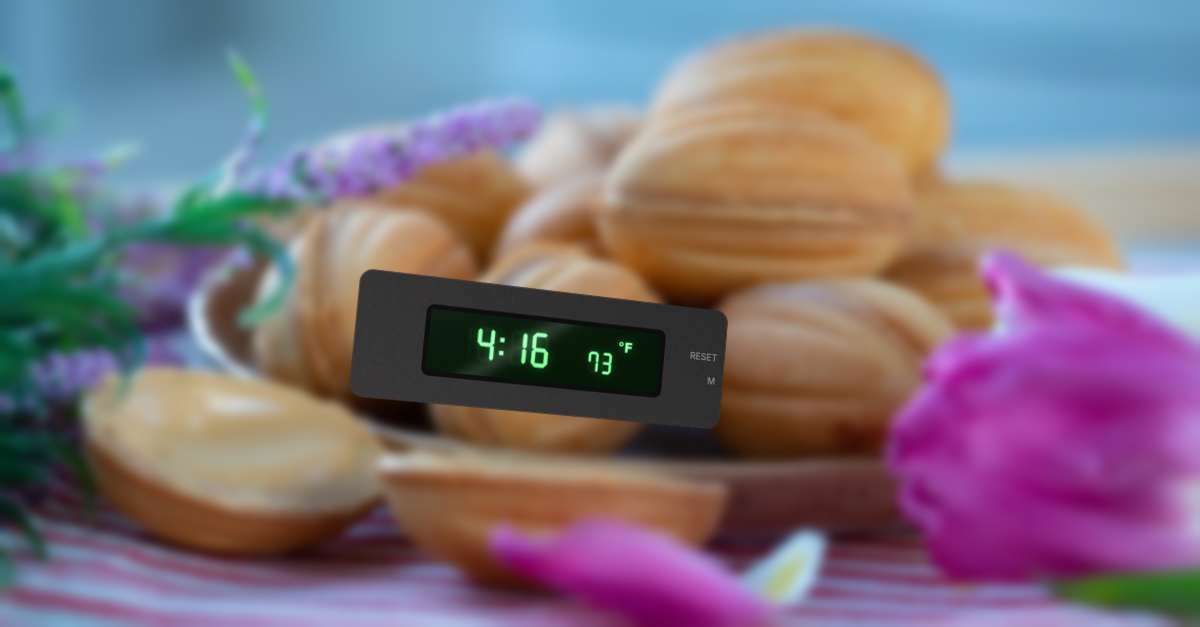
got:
4:16
